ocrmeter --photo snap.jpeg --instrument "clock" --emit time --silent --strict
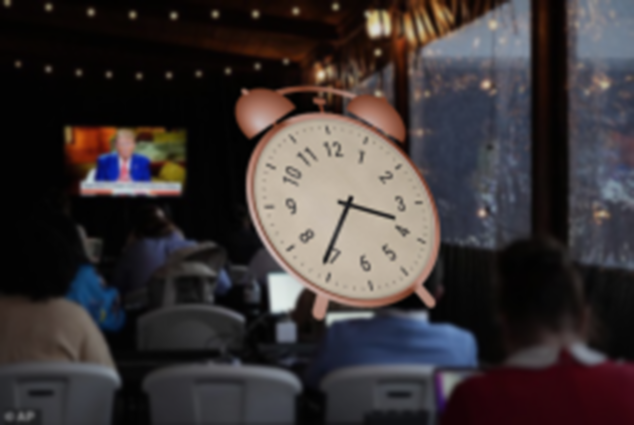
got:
3:36
